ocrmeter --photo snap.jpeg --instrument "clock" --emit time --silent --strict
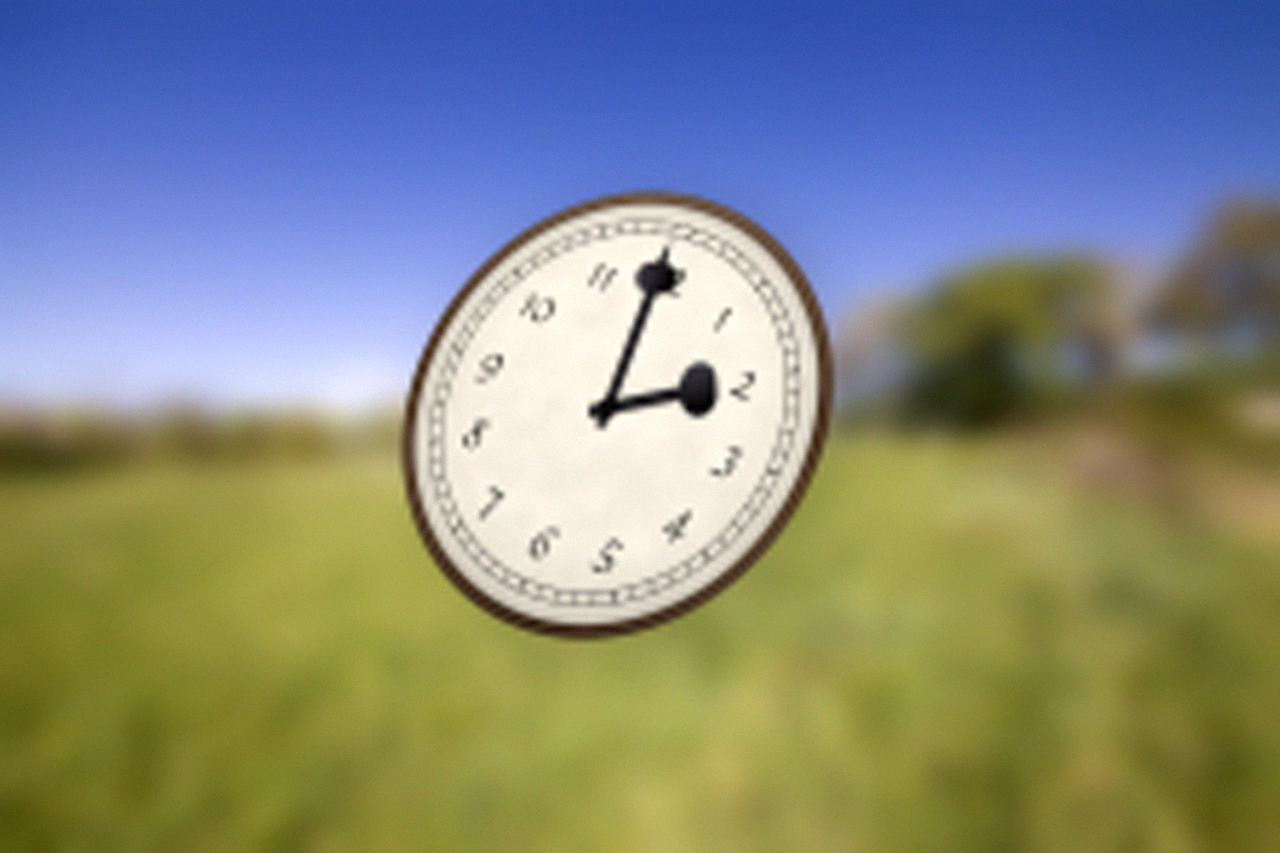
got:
1:59
